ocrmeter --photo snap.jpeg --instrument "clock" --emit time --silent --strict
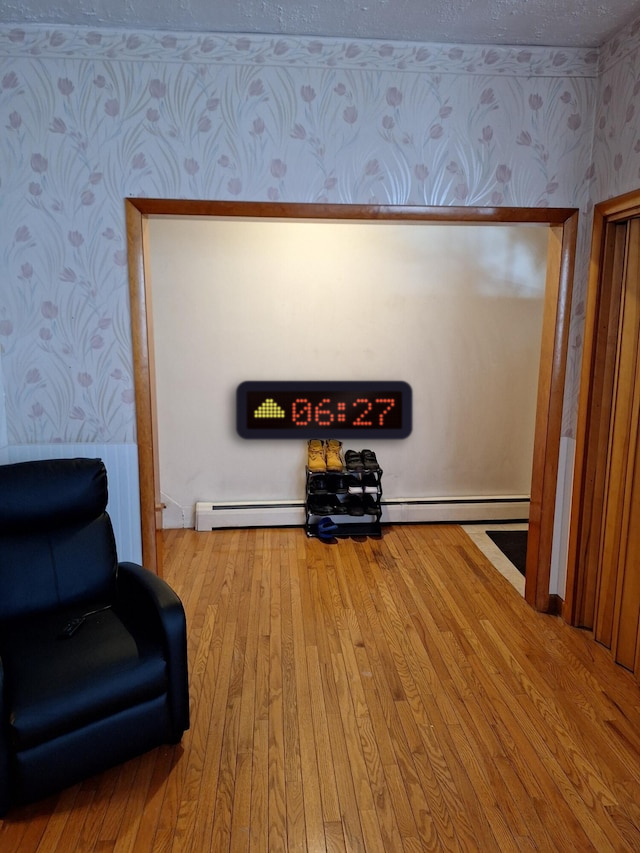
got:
6:27
